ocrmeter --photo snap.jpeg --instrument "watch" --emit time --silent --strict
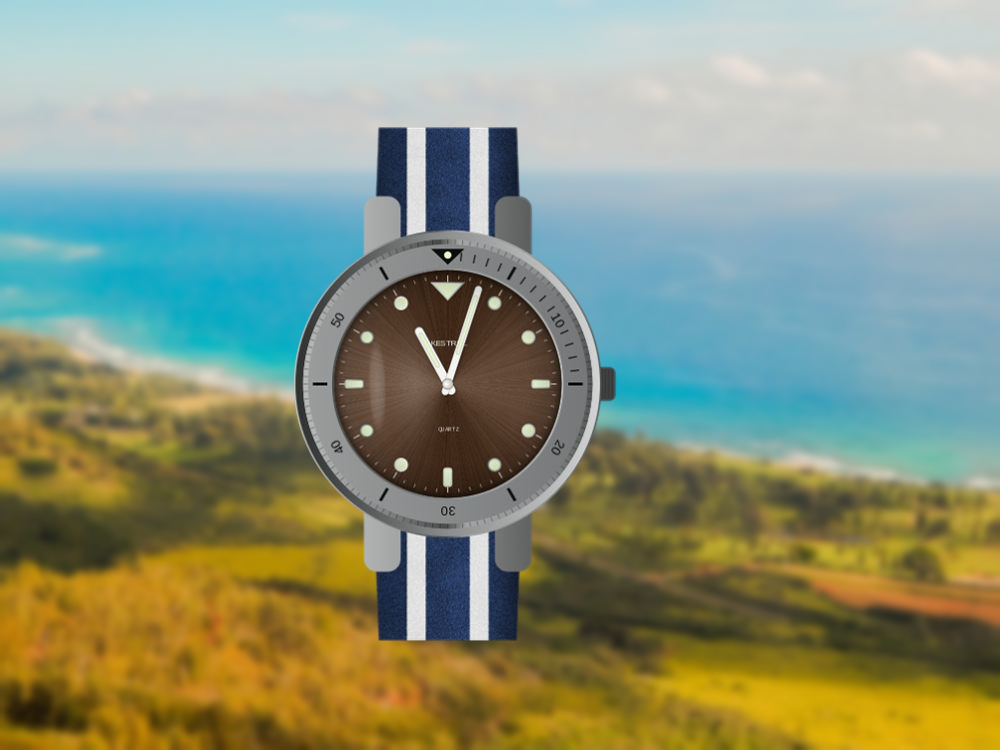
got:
11:03
